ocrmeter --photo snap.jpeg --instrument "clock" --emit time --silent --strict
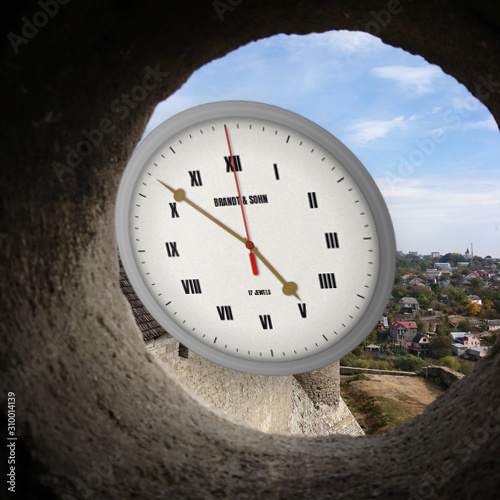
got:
4:52:00
